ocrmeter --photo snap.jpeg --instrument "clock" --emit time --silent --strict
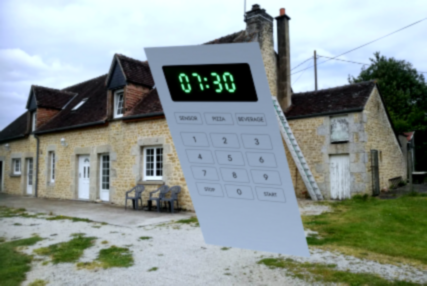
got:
7:30
